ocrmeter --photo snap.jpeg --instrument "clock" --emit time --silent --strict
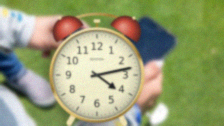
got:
4:13
